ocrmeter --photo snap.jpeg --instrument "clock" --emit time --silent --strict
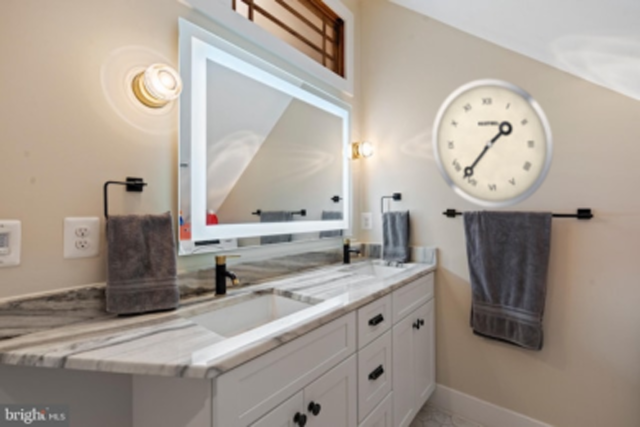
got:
1:37
